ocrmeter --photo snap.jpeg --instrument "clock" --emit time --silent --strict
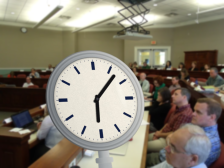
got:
6:07
